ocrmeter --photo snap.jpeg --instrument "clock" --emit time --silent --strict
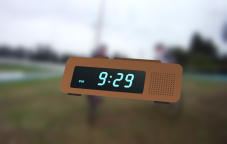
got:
9:29
